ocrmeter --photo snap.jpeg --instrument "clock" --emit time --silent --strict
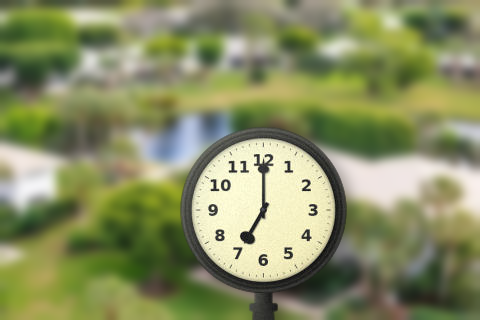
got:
7:00
